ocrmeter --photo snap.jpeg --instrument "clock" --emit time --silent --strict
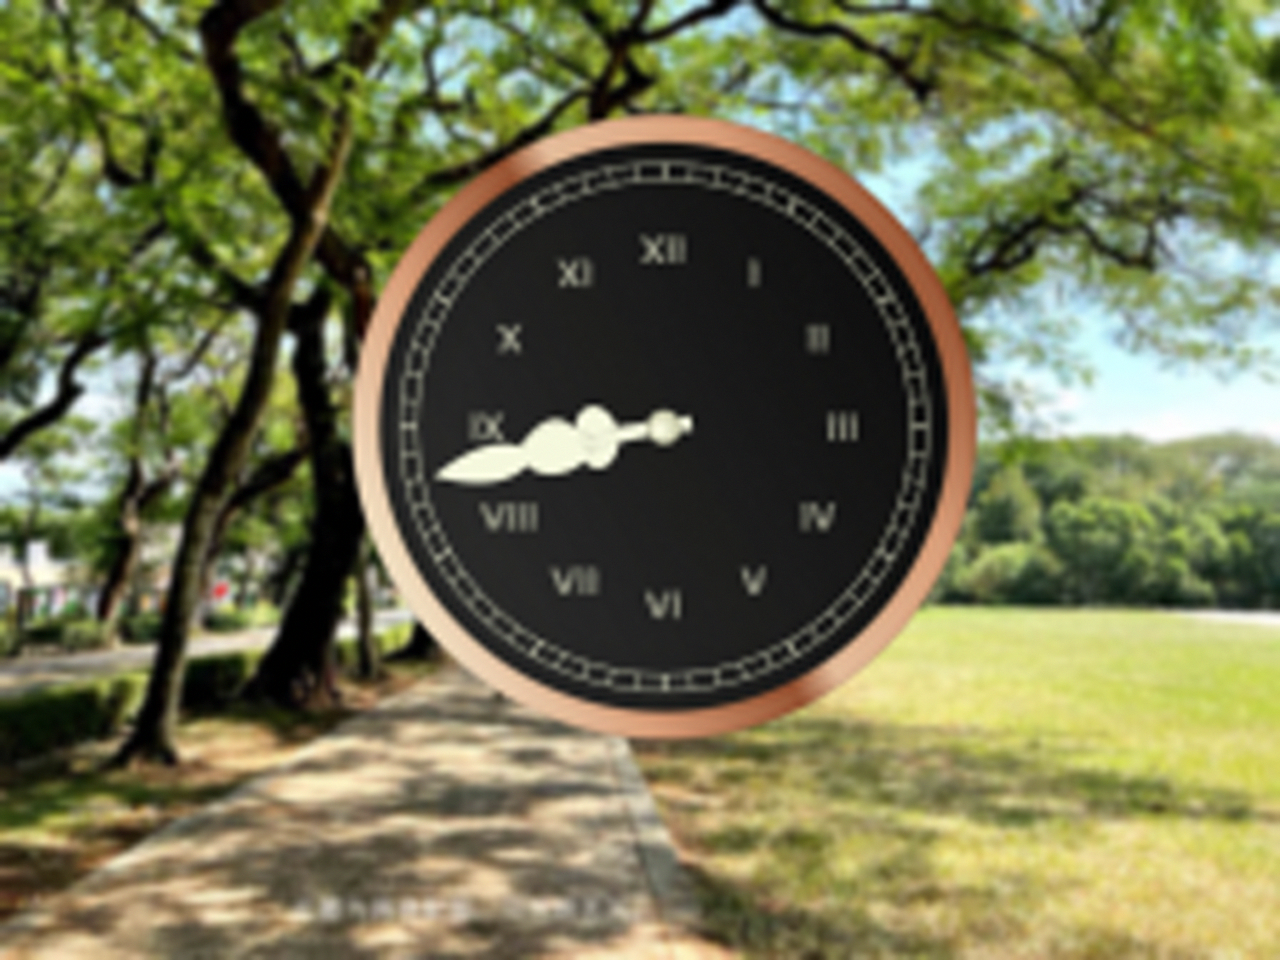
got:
8:43
